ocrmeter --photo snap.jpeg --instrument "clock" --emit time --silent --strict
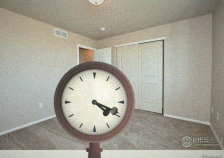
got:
4:19
